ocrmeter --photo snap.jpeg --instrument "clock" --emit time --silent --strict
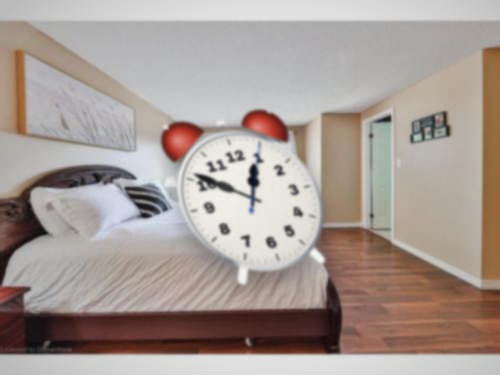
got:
12:51:05
